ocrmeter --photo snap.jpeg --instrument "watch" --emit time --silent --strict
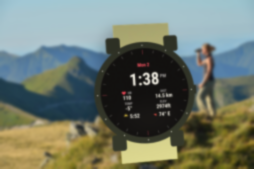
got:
1:38
